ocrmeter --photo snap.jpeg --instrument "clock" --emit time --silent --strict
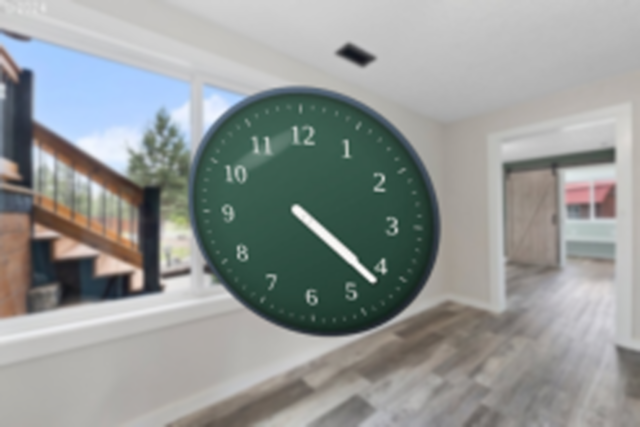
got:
4:22
